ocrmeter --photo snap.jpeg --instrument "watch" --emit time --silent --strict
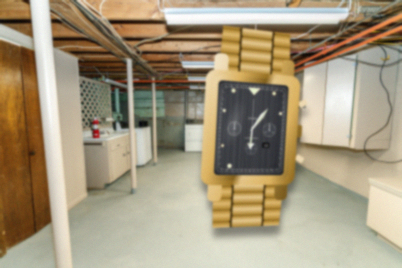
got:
6:06
